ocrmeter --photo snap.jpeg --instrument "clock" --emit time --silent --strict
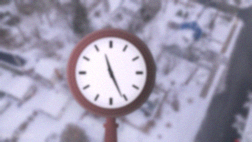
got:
11:26
